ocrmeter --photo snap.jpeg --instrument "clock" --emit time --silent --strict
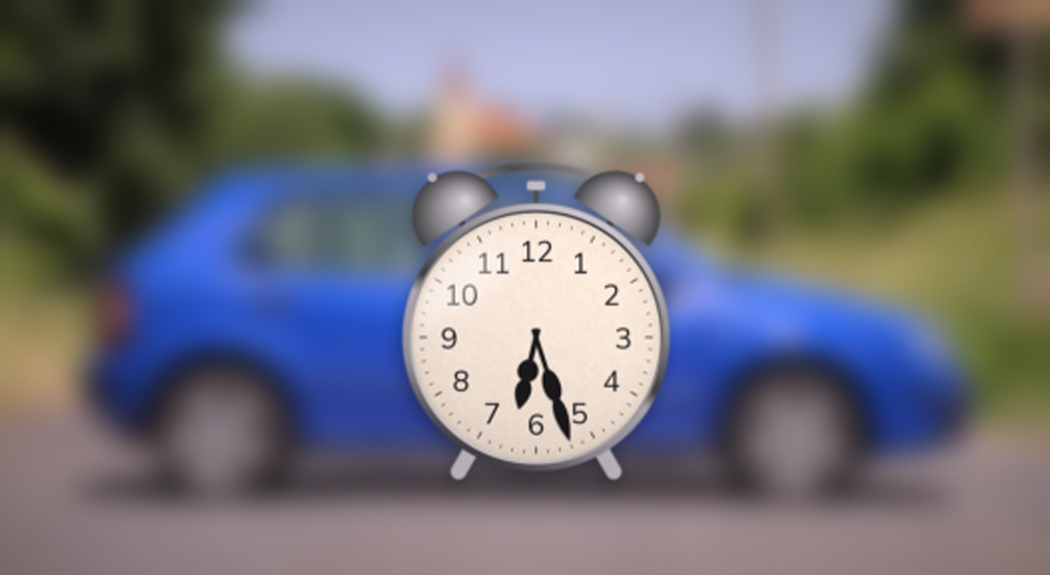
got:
6:27
